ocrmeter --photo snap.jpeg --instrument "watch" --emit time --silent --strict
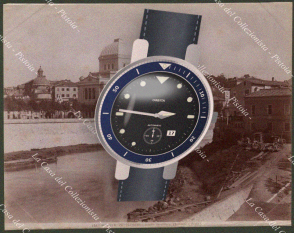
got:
2:46
